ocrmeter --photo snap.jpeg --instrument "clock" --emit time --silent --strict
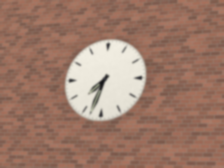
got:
7:33
